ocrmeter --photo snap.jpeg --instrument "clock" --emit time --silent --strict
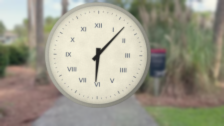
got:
6:07
